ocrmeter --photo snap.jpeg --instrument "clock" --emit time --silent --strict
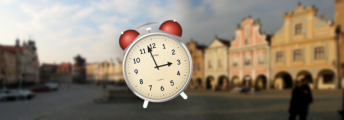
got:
2:58
